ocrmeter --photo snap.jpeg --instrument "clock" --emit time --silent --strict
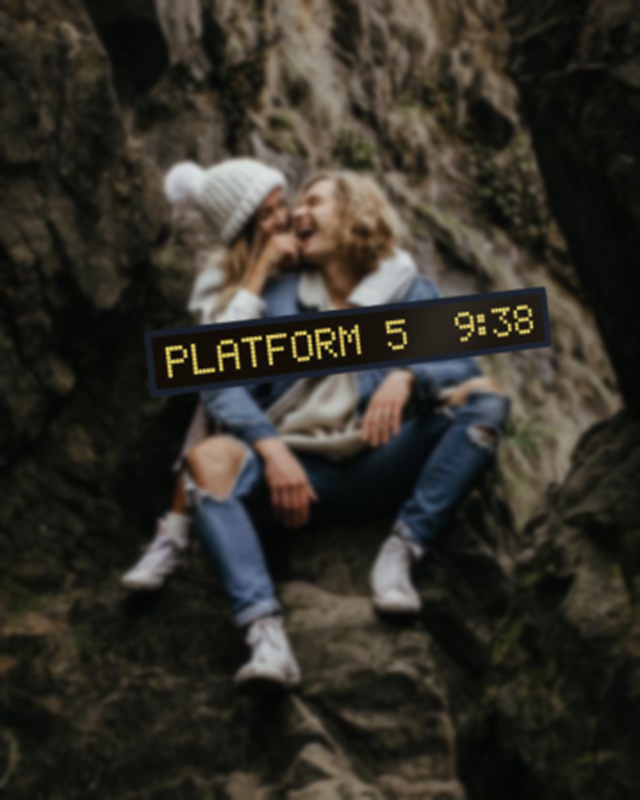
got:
9:38
